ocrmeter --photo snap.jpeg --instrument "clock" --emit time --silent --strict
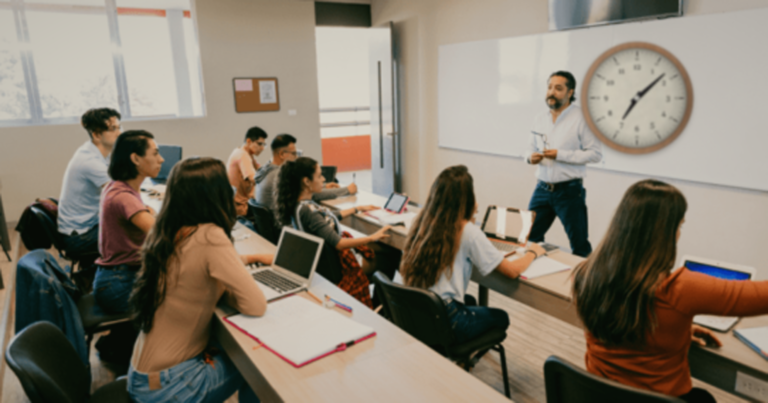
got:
7:08
